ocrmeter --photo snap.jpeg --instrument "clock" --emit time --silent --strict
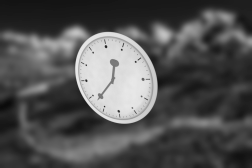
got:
12:38
